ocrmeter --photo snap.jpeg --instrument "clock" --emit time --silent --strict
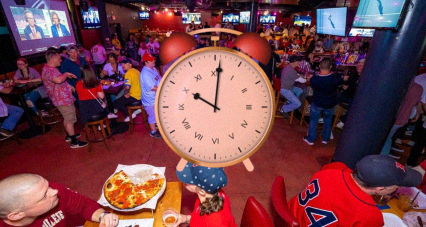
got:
10:01
